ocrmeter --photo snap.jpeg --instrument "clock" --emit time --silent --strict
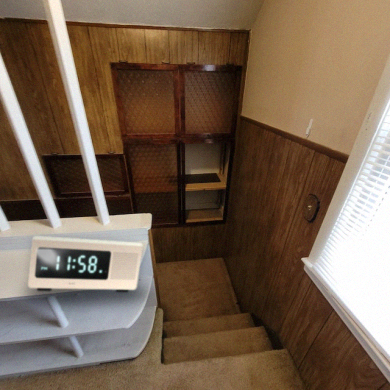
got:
11:58
